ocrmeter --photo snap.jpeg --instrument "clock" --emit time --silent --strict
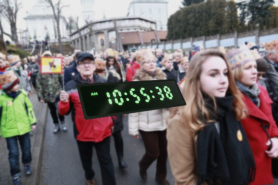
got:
10:55:38
